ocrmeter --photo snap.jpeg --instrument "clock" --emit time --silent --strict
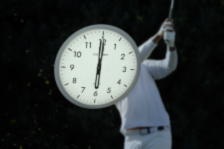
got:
6:00
